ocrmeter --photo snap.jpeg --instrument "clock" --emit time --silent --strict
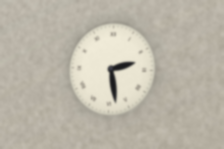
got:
2:28
